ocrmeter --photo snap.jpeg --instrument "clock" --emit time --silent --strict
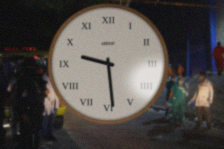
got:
9:29
